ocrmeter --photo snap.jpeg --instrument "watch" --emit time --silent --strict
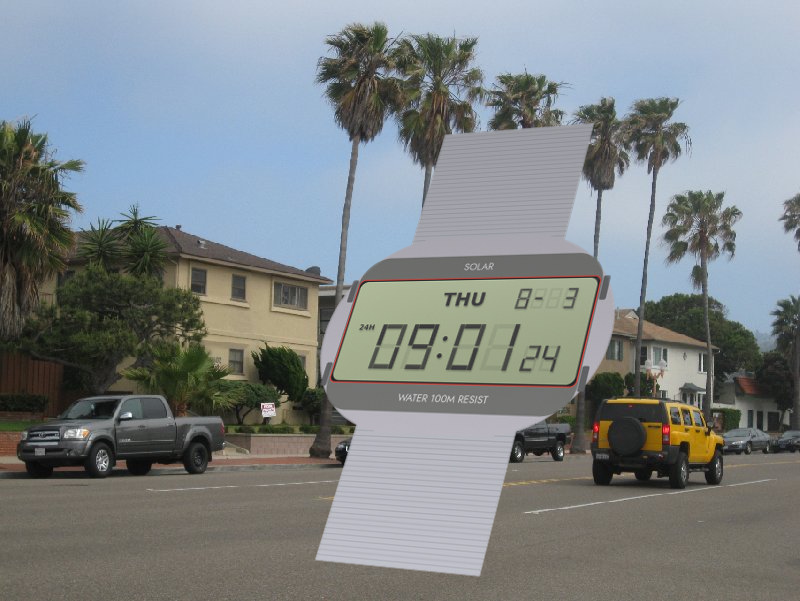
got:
9:01:24
